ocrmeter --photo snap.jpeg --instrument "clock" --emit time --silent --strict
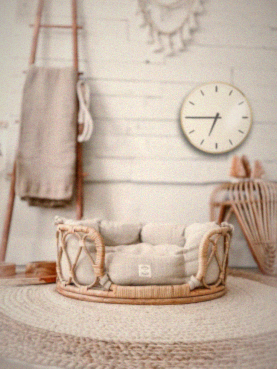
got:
6:45
